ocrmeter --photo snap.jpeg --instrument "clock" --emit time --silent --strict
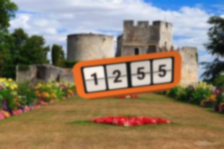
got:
12:55
